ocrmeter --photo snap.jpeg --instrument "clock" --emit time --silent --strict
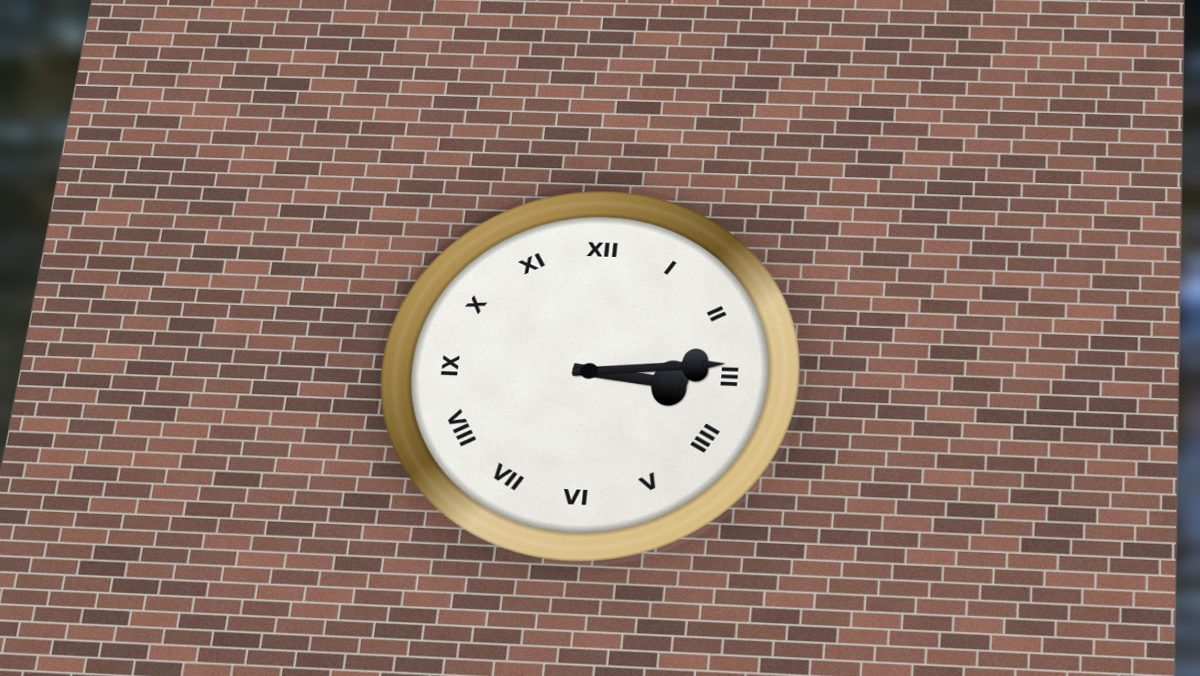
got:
3:14
